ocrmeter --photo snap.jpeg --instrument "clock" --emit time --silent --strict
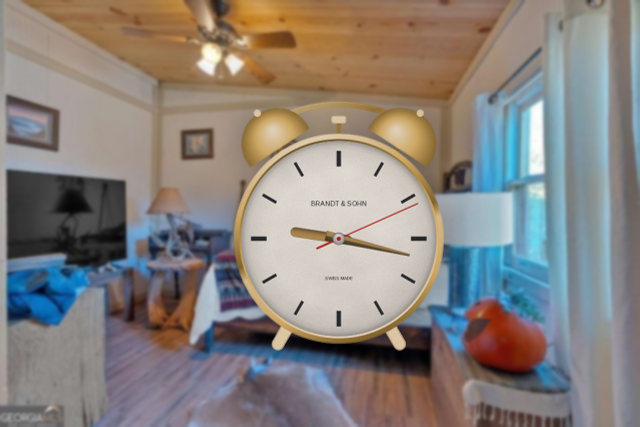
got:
9:17:11
